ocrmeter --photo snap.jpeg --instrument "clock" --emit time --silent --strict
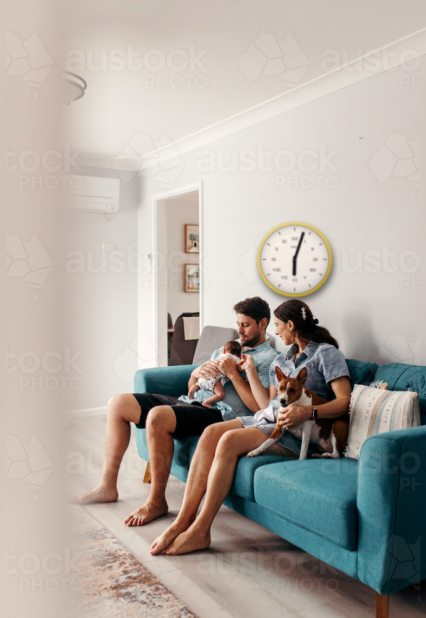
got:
6:03
